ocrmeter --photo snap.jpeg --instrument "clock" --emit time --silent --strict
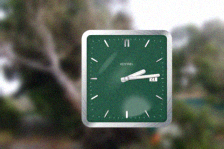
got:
2:14
